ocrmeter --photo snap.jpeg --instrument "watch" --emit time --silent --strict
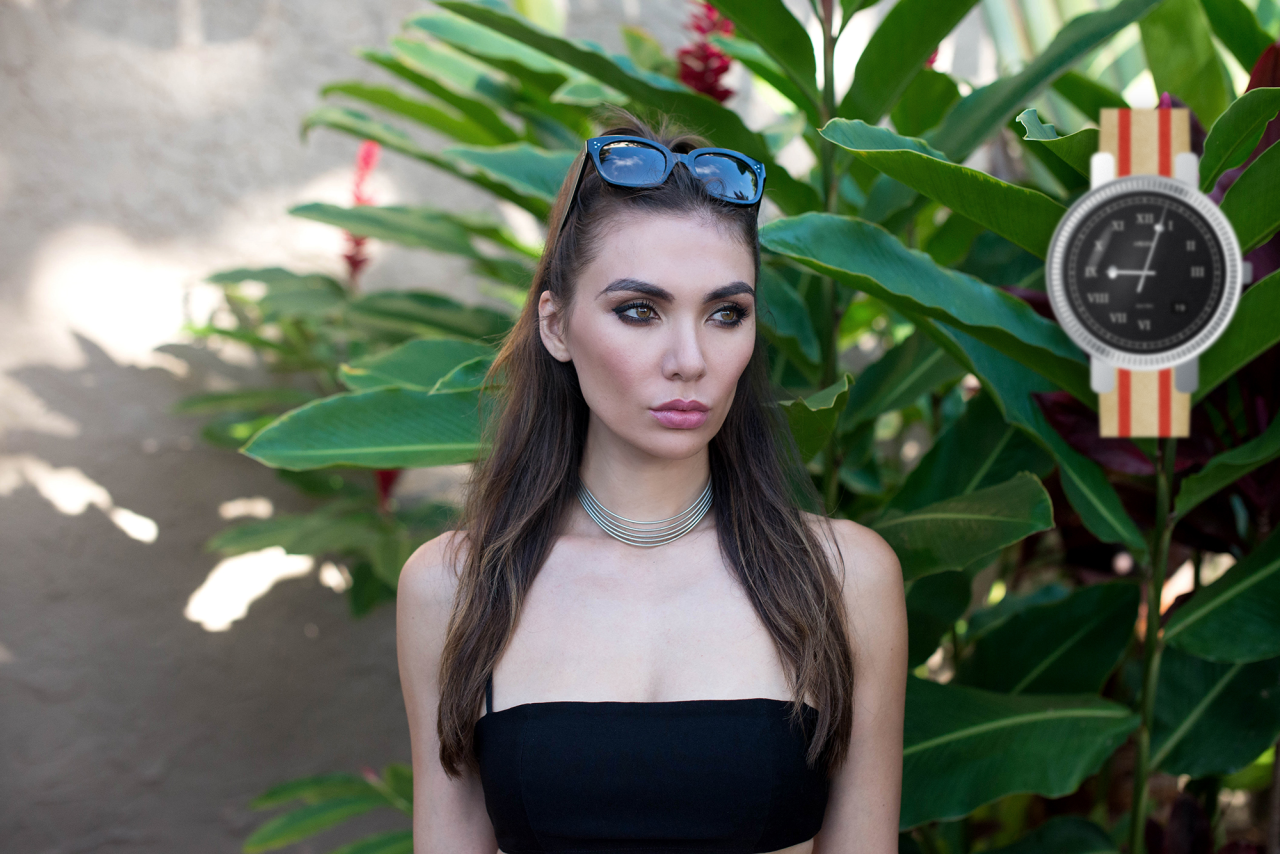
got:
9:03:03
